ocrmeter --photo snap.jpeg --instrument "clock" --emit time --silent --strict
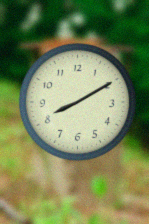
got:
8:10
